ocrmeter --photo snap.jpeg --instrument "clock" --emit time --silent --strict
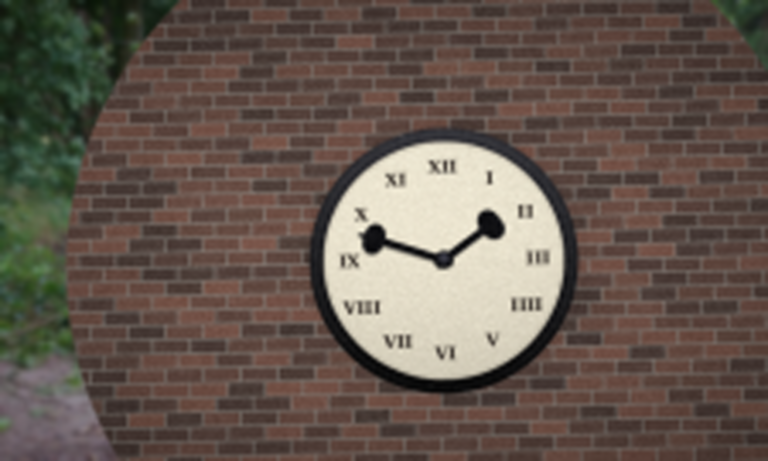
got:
1:48
